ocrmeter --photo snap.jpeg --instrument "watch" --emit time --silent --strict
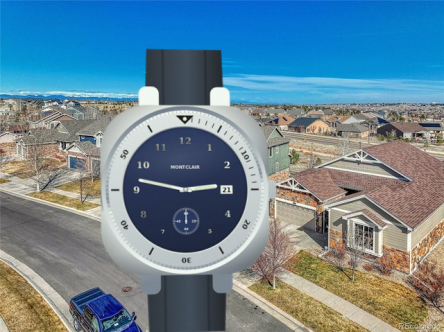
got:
2:47
